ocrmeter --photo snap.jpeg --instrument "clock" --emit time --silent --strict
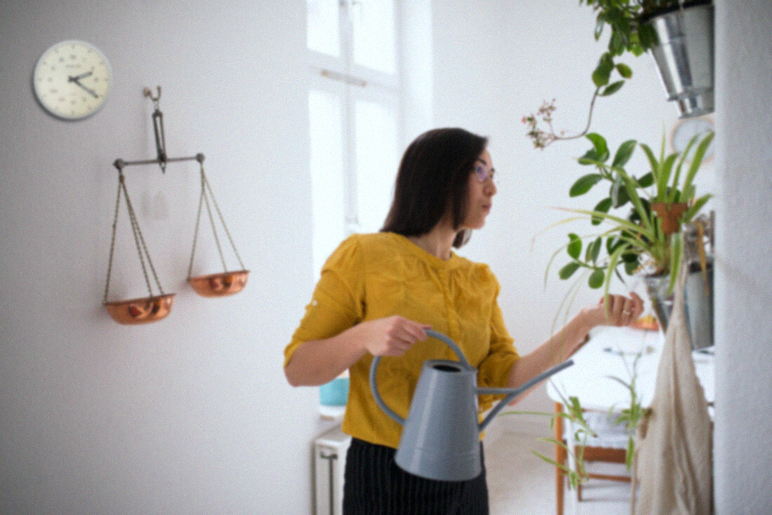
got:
2:21
